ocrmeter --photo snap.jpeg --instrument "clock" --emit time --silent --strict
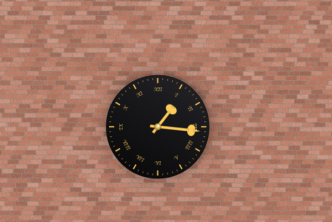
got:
1:16
